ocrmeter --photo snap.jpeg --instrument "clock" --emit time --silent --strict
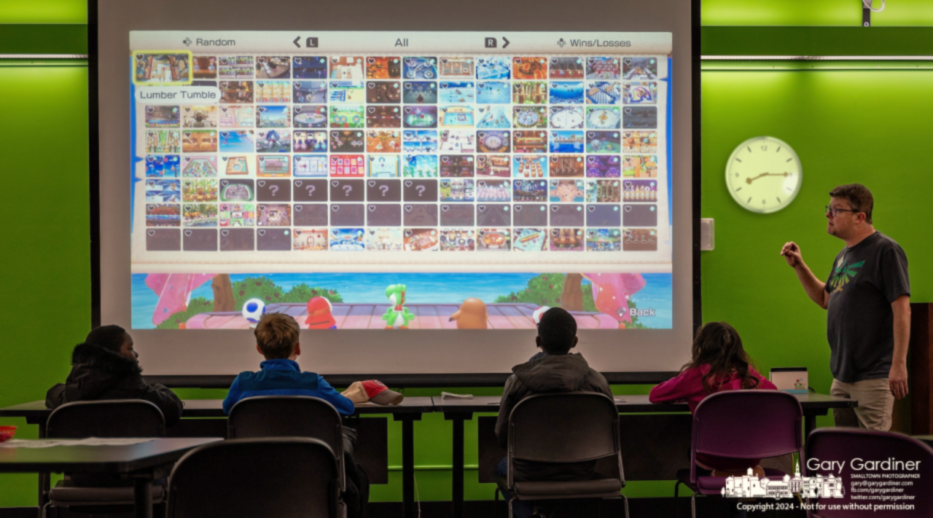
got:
8:15
